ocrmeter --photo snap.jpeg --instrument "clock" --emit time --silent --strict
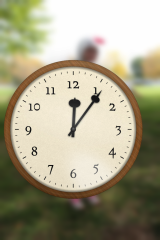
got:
12:06
